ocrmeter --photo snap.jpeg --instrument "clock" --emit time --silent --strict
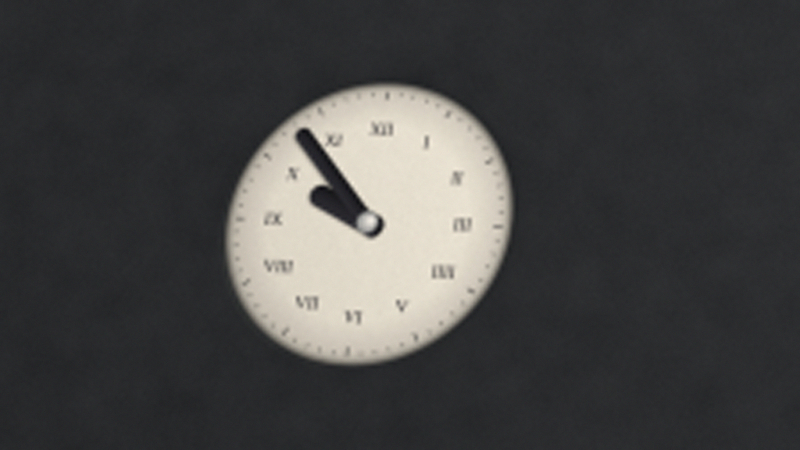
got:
9:53
